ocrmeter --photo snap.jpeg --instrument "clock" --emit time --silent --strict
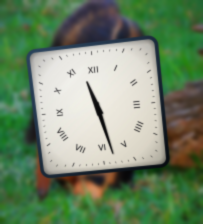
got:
11:28
